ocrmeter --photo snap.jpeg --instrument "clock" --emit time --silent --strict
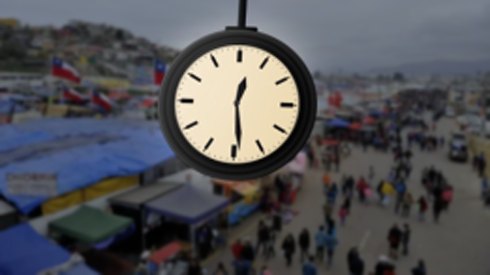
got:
12:29
